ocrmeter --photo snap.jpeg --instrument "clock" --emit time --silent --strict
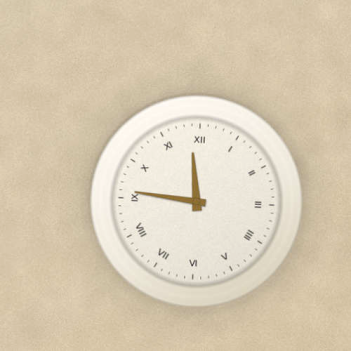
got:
11:46
